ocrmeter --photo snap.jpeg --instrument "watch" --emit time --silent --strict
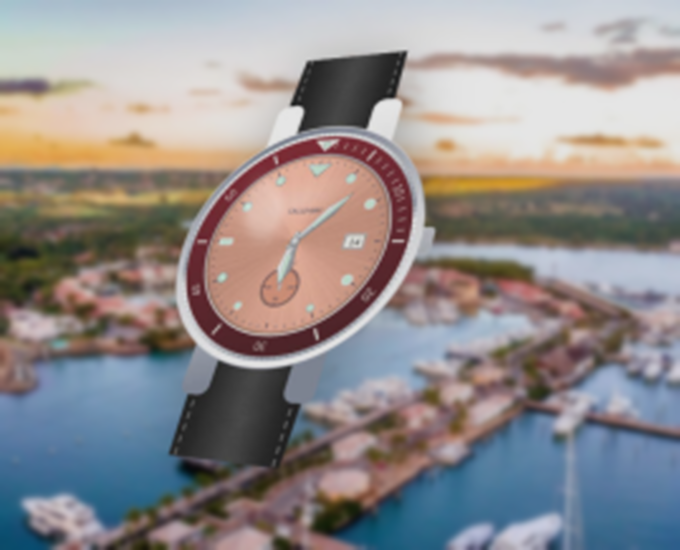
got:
6:07
